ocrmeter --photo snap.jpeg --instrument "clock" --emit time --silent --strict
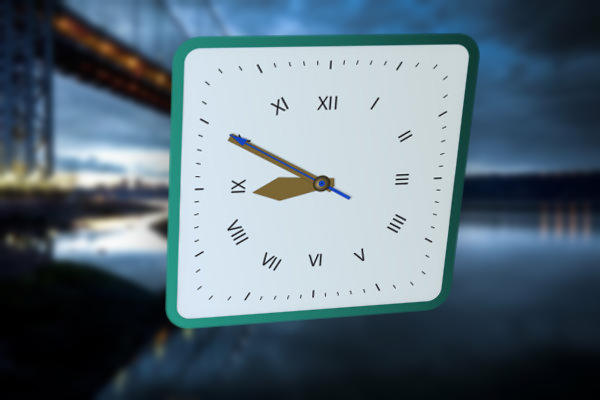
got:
8:49:50
